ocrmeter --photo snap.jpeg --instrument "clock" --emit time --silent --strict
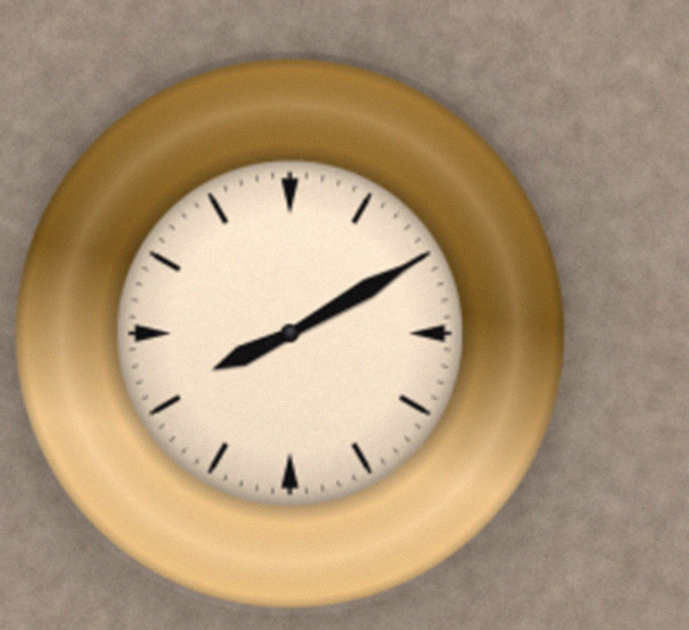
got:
8:10
